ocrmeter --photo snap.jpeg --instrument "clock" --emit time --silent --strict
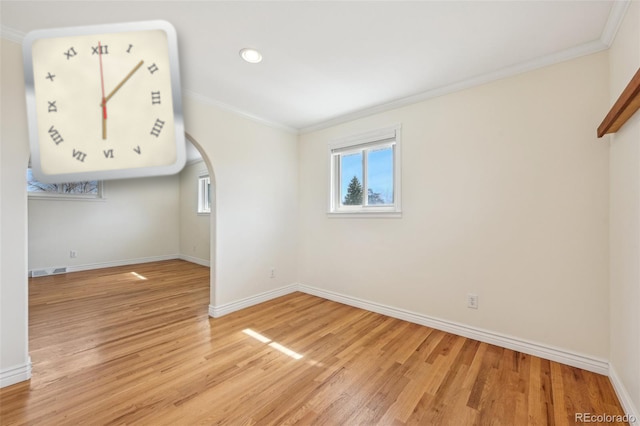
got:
6:08:00
